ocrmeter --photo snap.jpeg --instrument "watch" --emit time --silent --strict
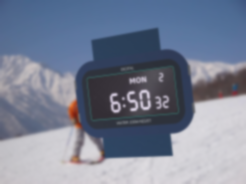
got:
6:50:32
